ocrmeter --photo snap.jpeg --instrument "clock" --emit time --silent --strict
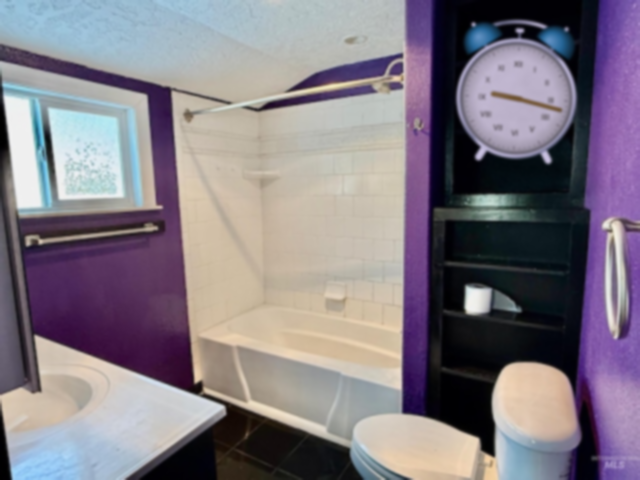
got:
9:17
